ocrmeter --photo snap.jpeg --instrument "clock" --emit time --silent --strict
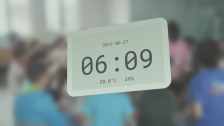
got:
6:09
